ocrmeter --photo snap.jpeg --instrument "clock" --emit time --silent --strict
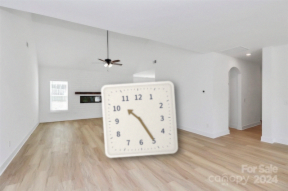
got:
10:25
